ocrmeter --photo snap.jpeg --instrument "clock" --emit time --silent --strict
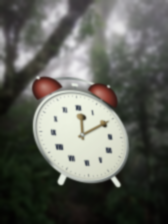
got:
12:10
